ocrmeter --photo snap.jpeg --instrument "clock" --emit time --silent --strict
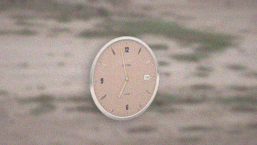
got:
6:58
